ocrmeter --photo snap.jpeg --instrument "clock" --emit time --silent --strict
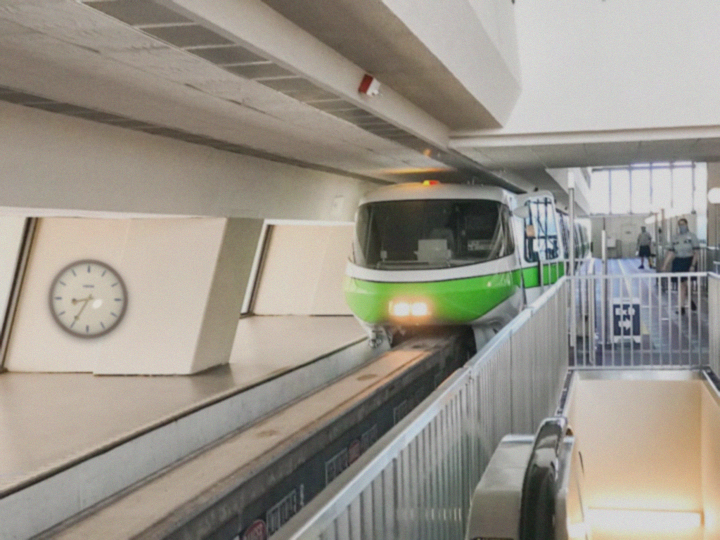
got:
8:35
